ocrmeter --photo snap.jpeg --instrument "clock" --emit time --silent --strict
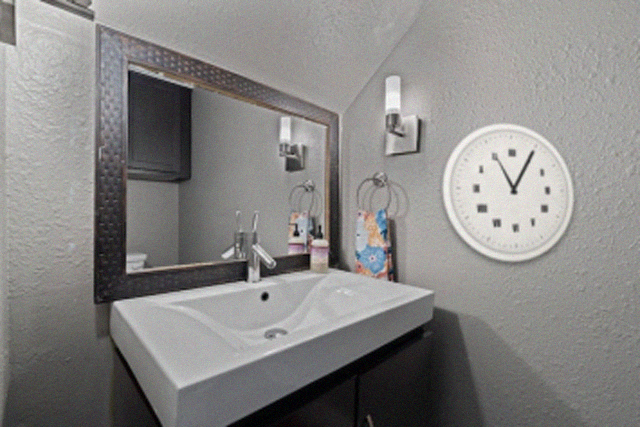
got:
11:05
